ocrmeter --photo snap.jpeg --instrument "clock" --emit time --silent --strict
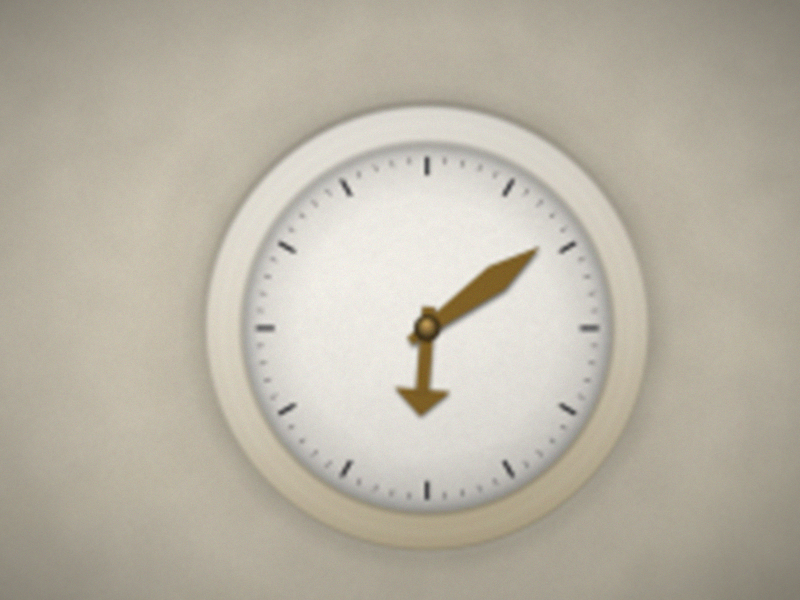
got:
6:09
